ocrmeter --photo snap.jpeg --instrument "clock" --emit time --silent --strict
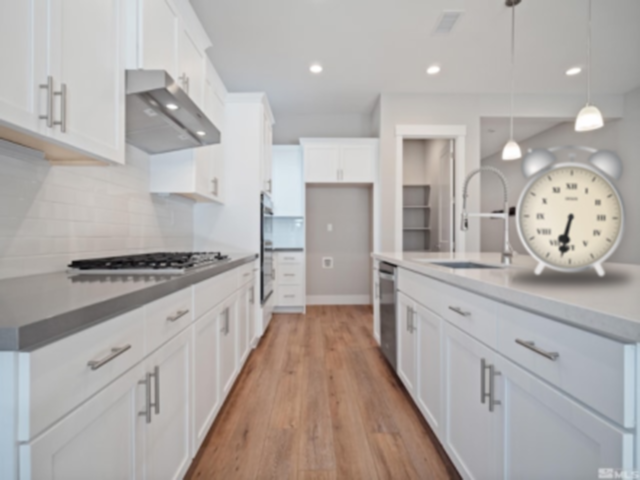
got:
6:32
